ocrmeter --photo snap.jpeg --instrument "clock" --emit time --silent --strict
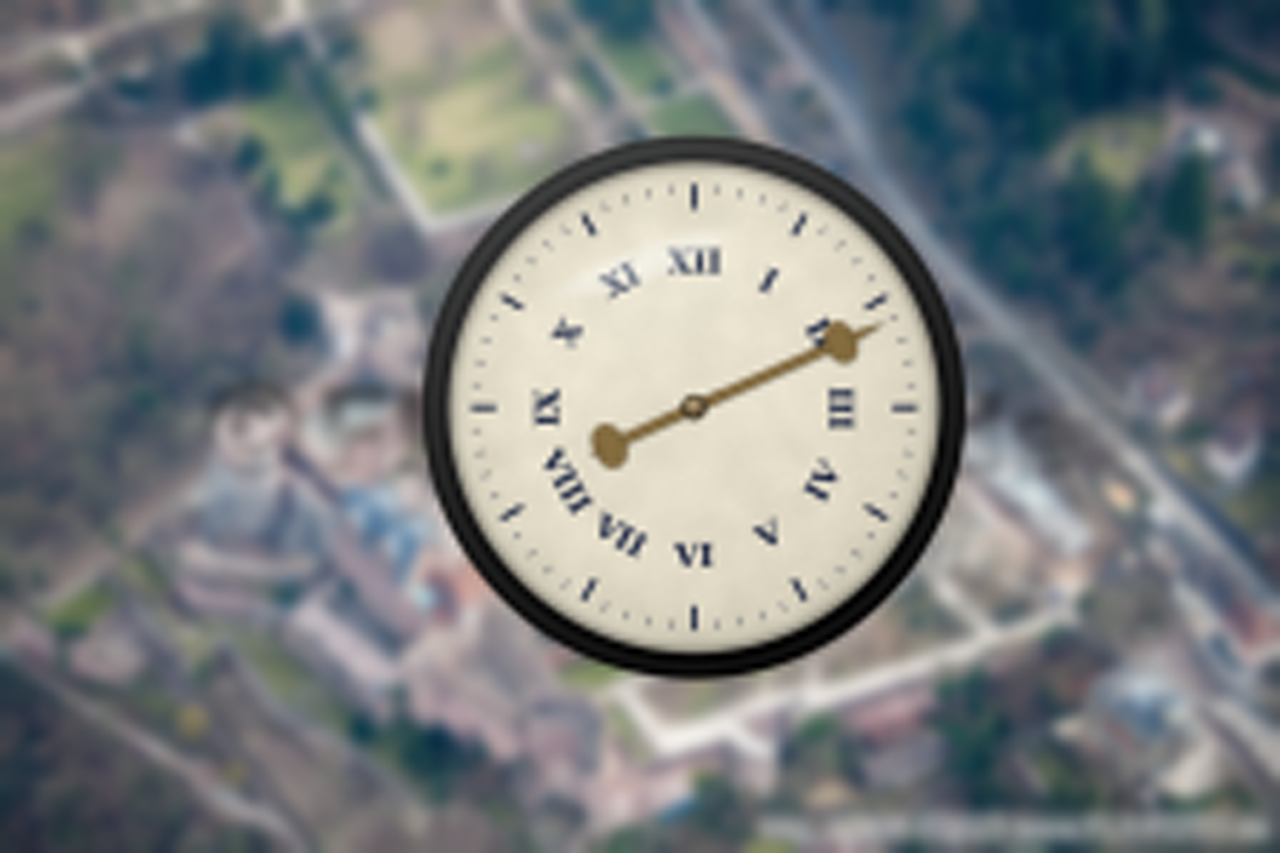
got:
8:11
